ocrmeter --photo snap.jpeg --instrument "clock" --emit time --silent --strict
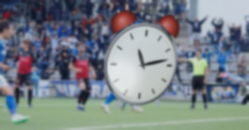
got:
11:13
